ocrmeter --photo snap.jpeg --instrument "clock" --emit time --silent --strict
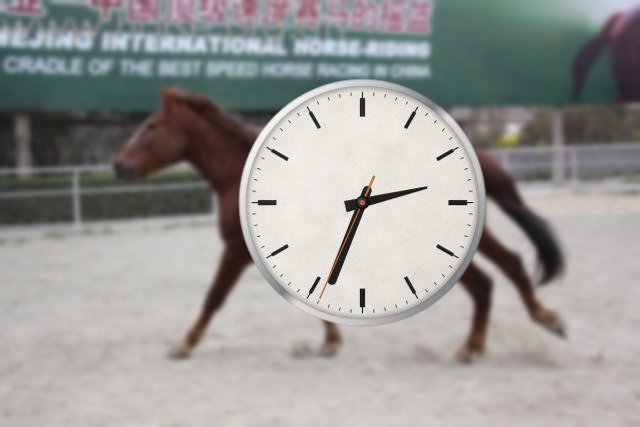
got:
2:33:34
